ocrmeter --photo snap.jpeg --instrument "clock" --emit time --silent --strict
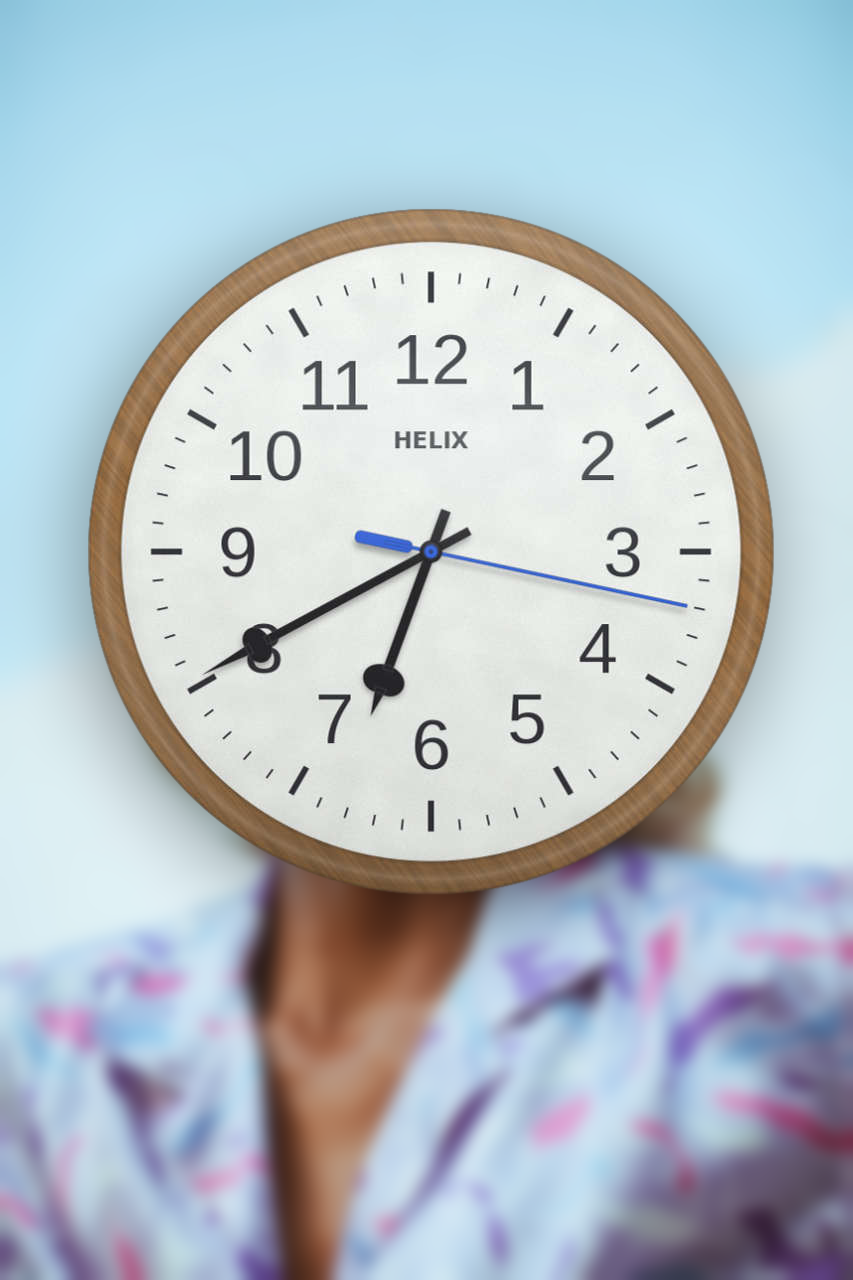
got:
6:40:17
